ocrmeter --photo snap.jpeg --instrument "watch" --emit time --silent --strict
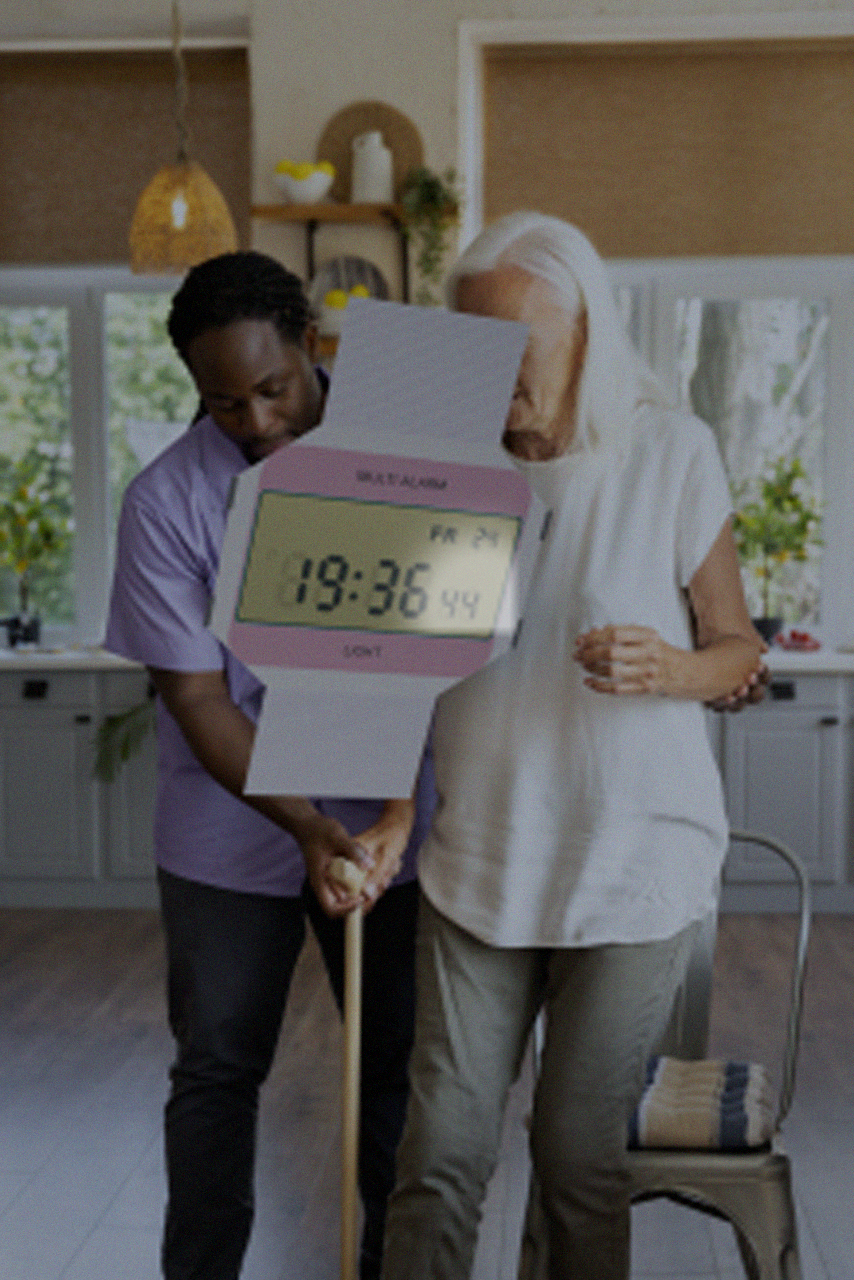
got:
19:36:44
